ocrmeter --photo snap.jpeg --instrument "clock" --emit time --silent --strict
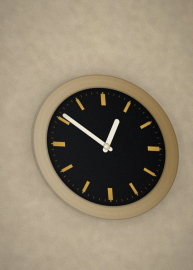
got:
12:51
